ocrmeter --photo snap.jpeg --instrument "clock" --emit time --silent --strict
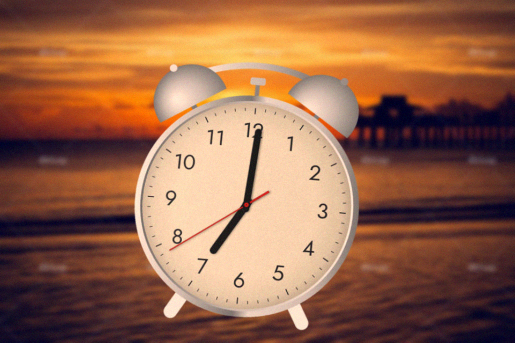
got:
7:00:39
